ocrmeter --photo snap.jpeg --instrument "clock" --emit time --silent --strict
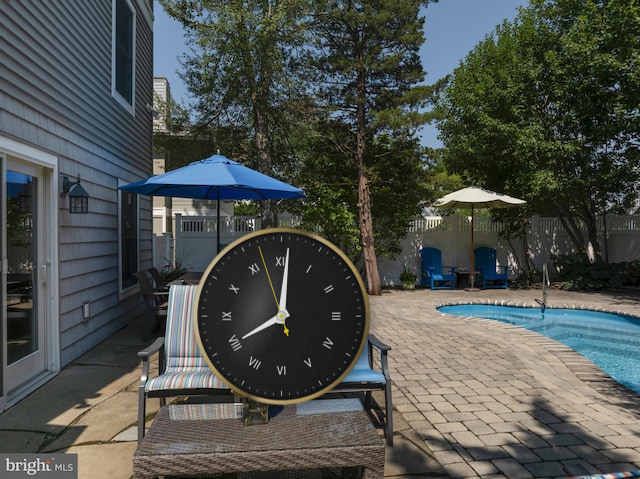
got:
8:00:57
